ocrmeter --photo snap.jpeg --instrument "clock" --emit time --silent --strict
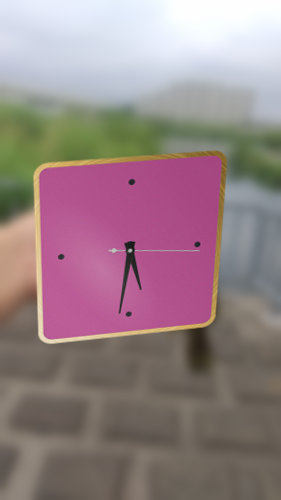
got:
5:31:16
